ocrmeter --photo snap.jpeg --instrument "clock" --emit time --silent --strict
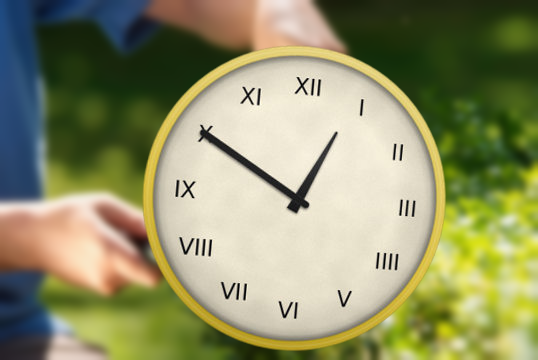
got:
12:50
